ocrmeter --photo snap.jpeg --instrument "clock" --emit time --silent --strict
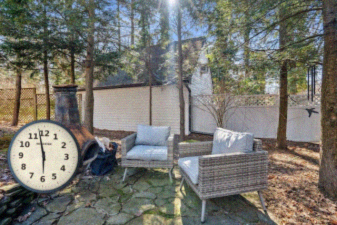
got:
5:58
